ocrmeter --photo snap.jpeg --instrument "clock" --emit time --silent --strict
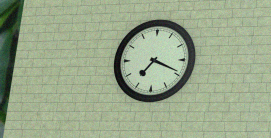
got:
7:19
